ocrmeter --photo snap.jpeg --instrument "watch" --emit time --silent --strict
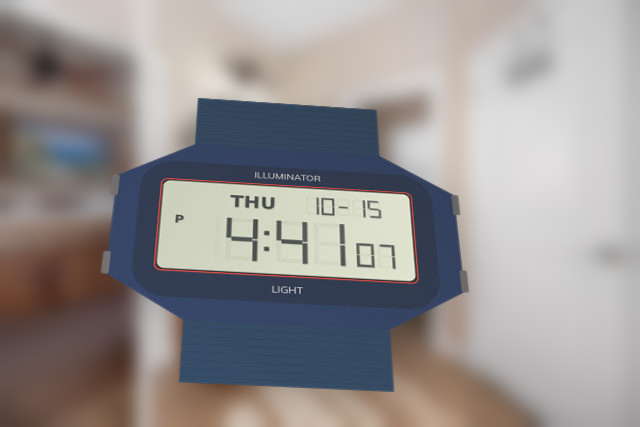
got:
4:41:07
